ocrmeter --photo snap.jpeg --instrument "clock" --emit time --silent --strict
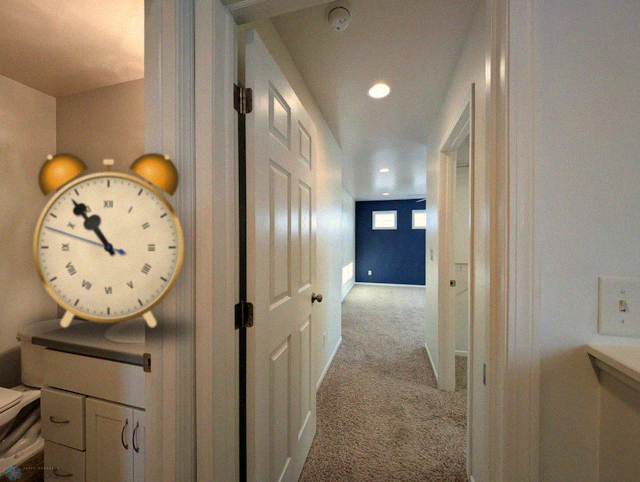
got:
10:53:48
